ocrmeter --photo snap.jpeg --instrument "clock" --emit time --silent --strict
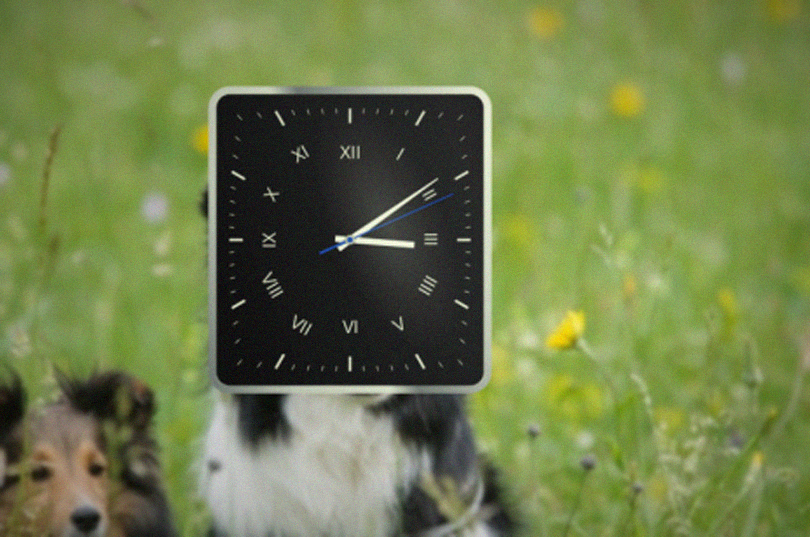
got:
3:09:11
